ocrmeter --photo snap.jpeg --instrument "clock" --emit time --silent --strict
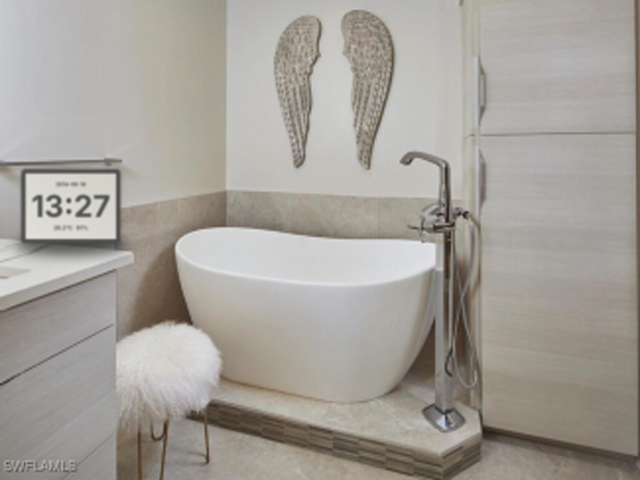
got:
13:27
